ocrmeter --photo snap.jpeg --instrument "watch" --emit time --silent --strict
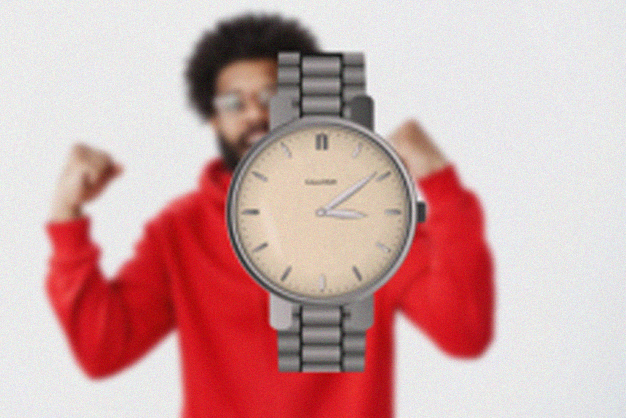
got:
3:09
